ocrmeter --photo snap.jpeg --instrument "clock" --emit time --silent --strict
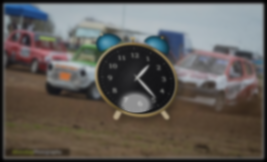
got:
1:24
